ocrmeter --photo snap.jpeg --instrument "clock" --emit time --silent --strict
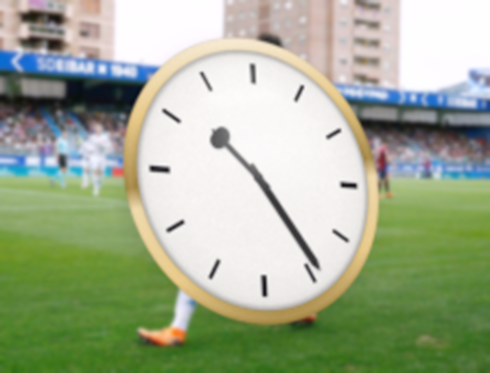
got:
10:24
